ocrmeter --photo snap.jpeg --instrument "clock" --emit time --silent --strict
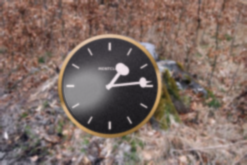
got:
1:14
